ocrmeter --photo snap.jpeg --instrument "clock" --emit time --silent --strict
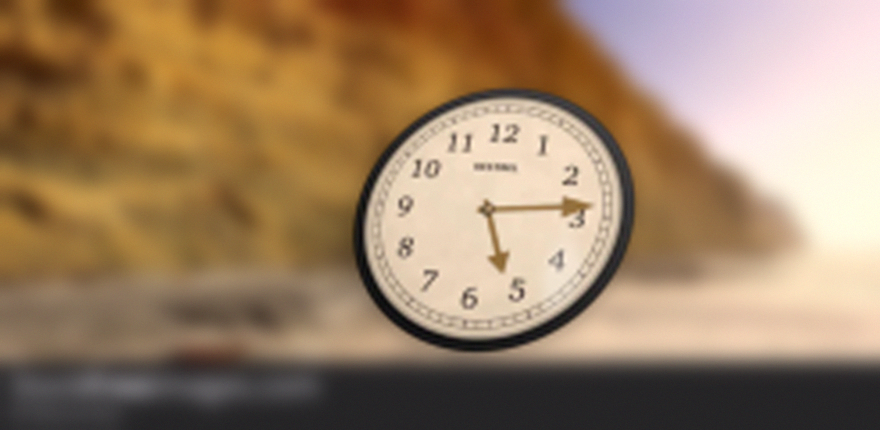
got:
5:14
